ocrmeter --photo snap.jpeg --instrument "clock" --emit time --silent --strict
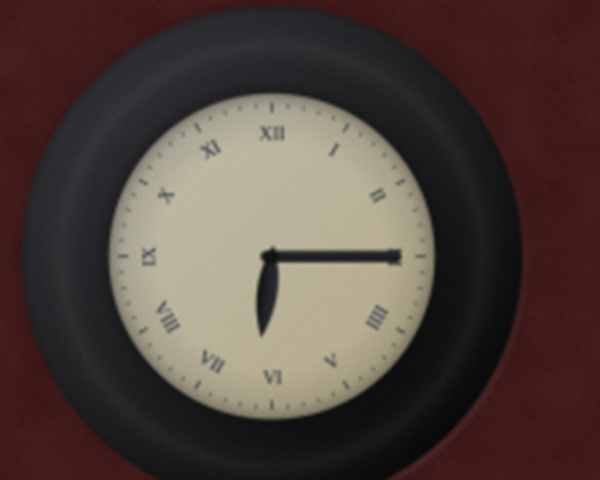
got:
6:15
